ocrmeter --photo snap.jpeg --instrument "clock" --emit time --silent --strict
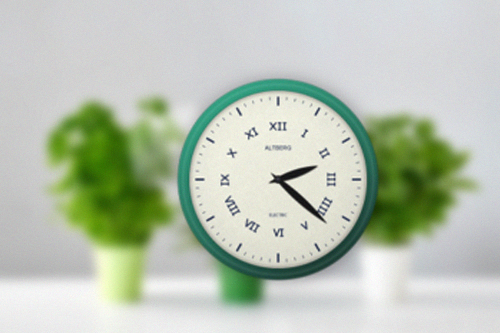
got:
2:22
